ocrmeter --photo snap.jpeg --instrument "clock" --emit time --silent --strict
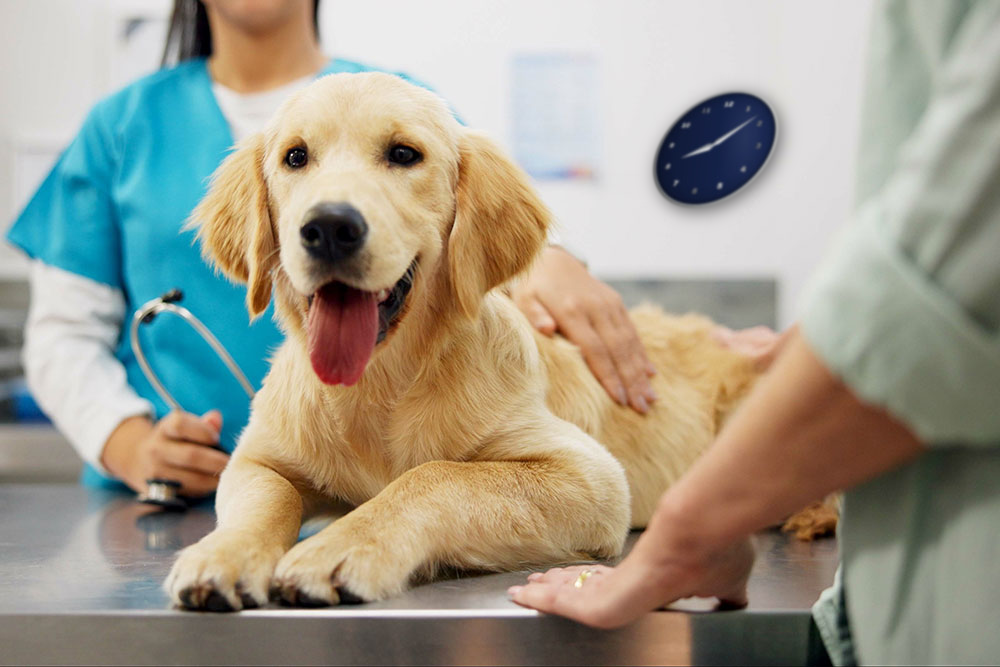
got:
8:08
